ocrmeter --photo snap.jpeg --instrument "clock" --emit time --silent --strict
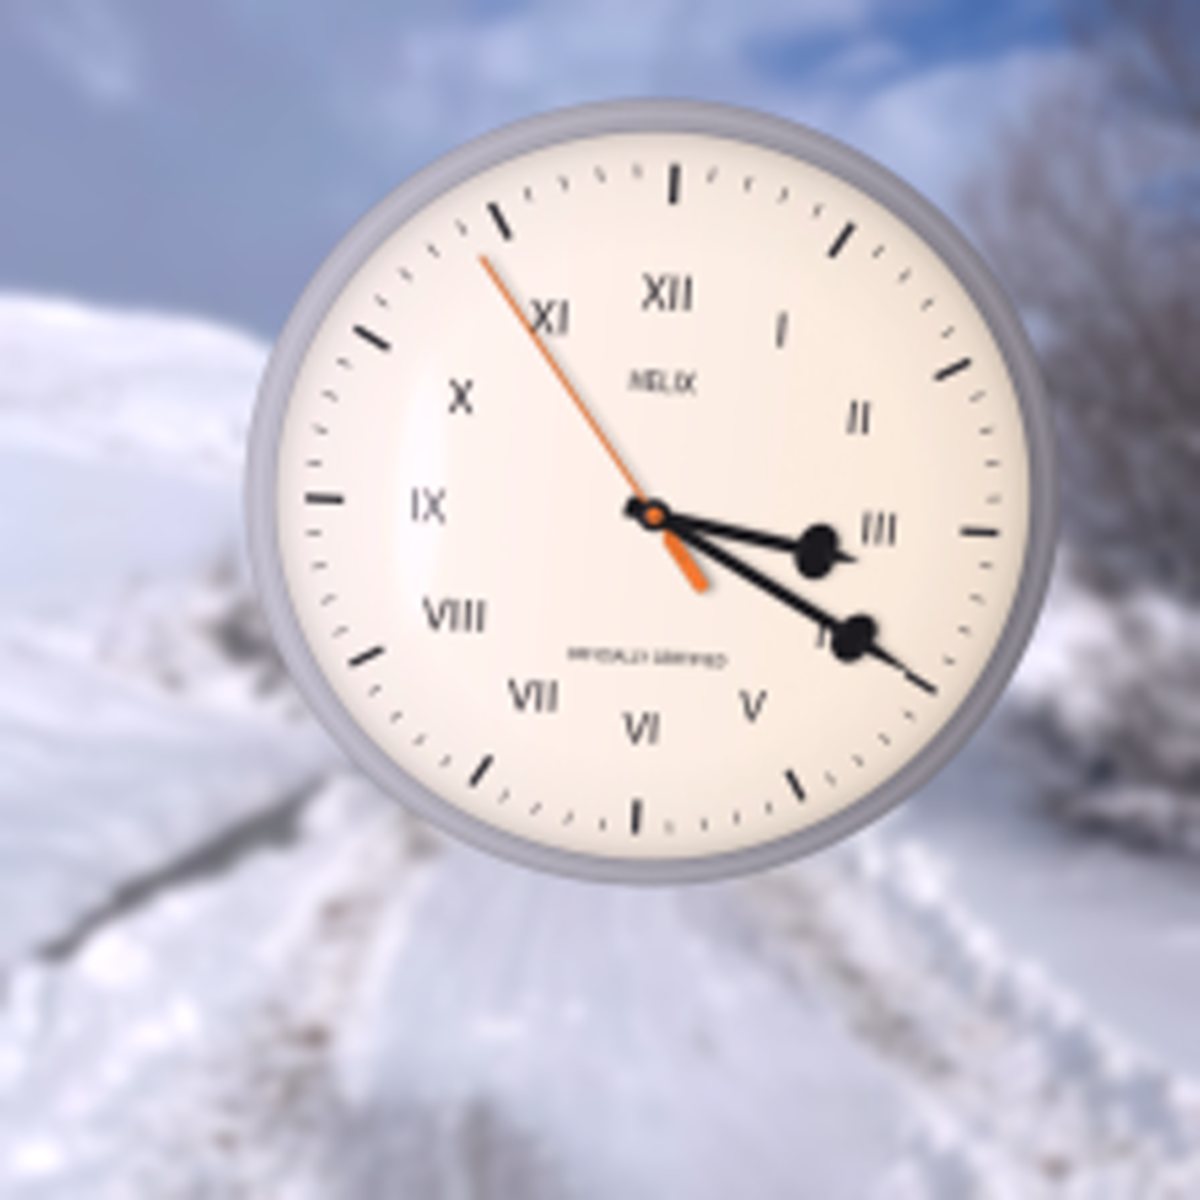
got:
3:19:54
